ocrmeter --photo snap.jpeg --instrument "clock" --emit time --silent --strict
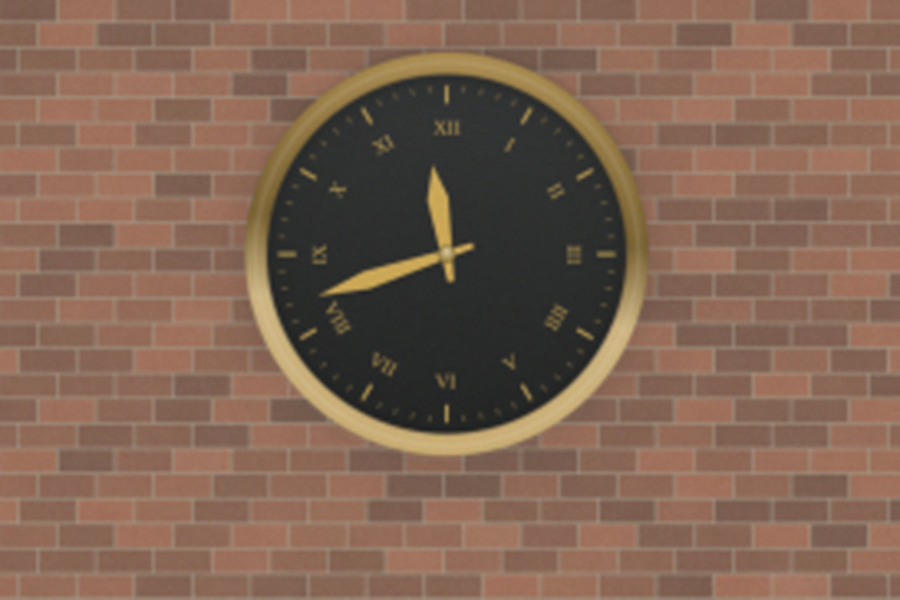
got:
11:42
